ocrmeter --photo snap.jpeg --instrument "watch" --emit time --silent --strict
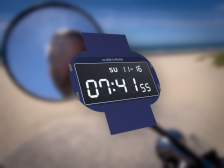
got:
7:41:55
